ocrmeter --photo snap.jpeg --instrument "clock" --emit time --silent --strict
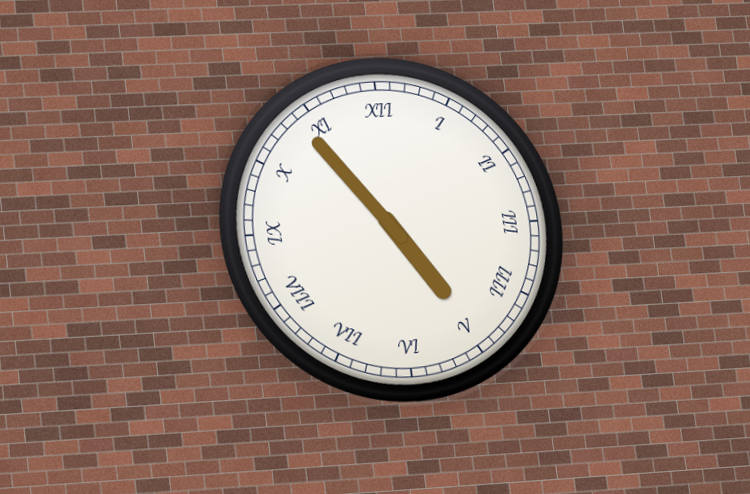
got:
4:54
